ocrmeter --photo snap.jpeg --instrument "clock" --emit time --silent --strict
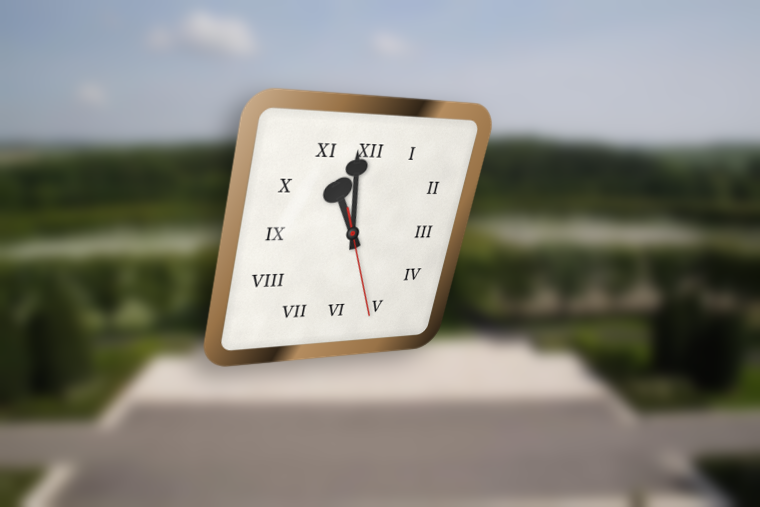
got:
10:58:26
